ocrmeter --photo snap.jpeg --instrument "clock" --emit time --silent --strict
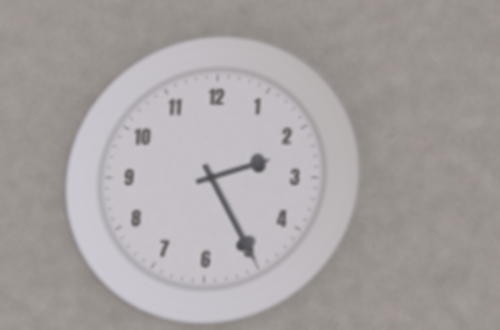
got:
2:25
